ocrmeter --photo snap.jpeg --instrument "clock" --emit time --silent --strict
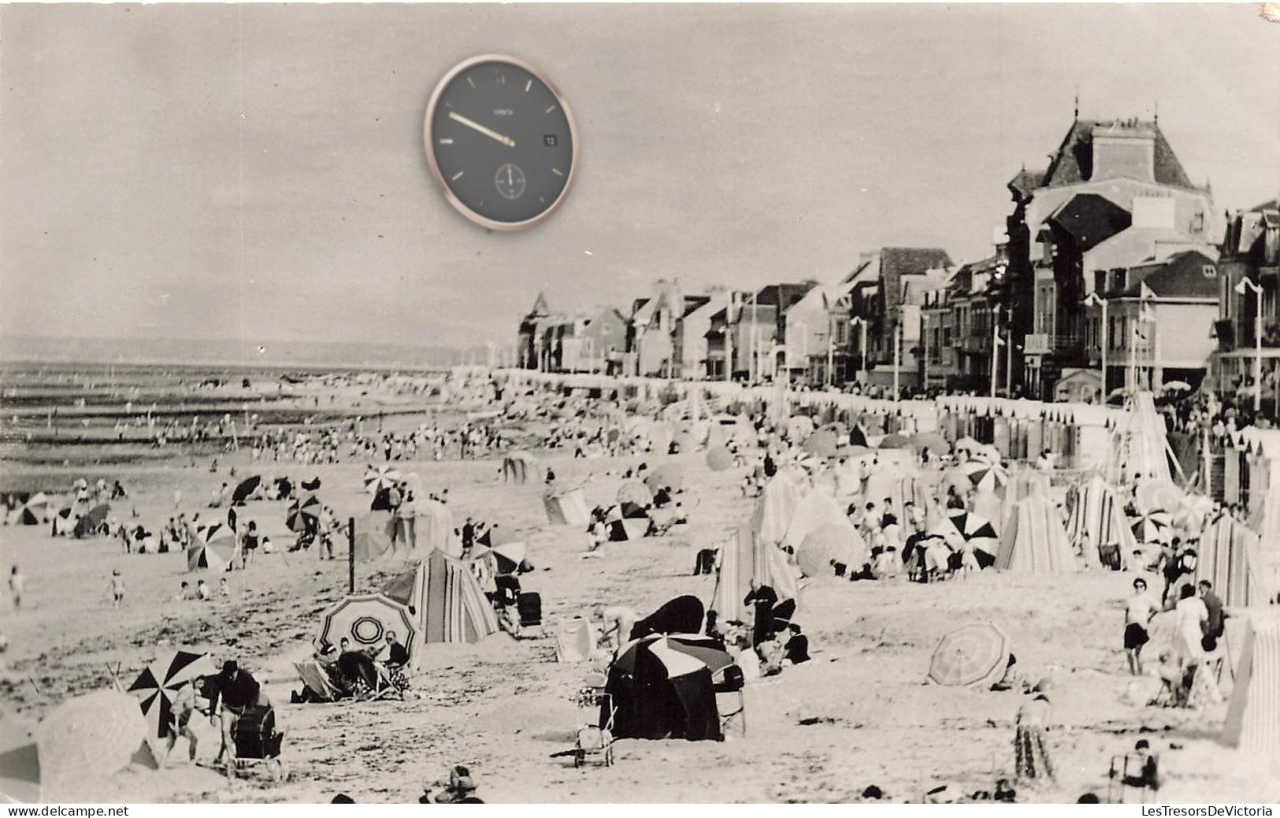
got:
9:49
